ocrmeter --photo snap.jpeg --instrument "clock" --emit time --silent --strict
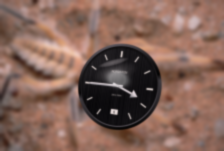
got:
3:45
